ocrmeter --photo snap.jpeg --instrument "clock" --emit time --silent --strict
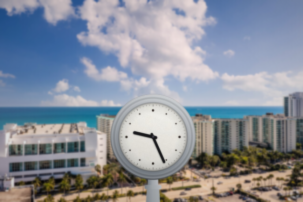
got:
9:26
